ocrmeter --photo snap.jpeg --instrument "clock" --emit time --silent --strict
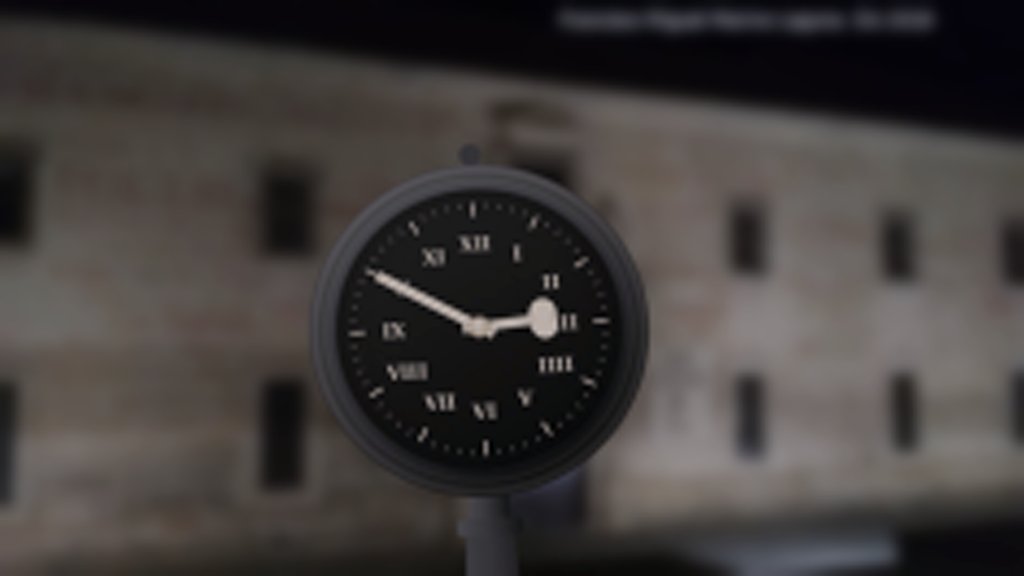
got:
2:50
